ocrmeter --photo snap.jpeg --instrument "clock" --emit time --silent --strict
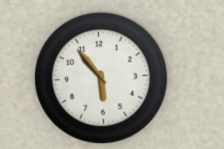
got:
5:54
